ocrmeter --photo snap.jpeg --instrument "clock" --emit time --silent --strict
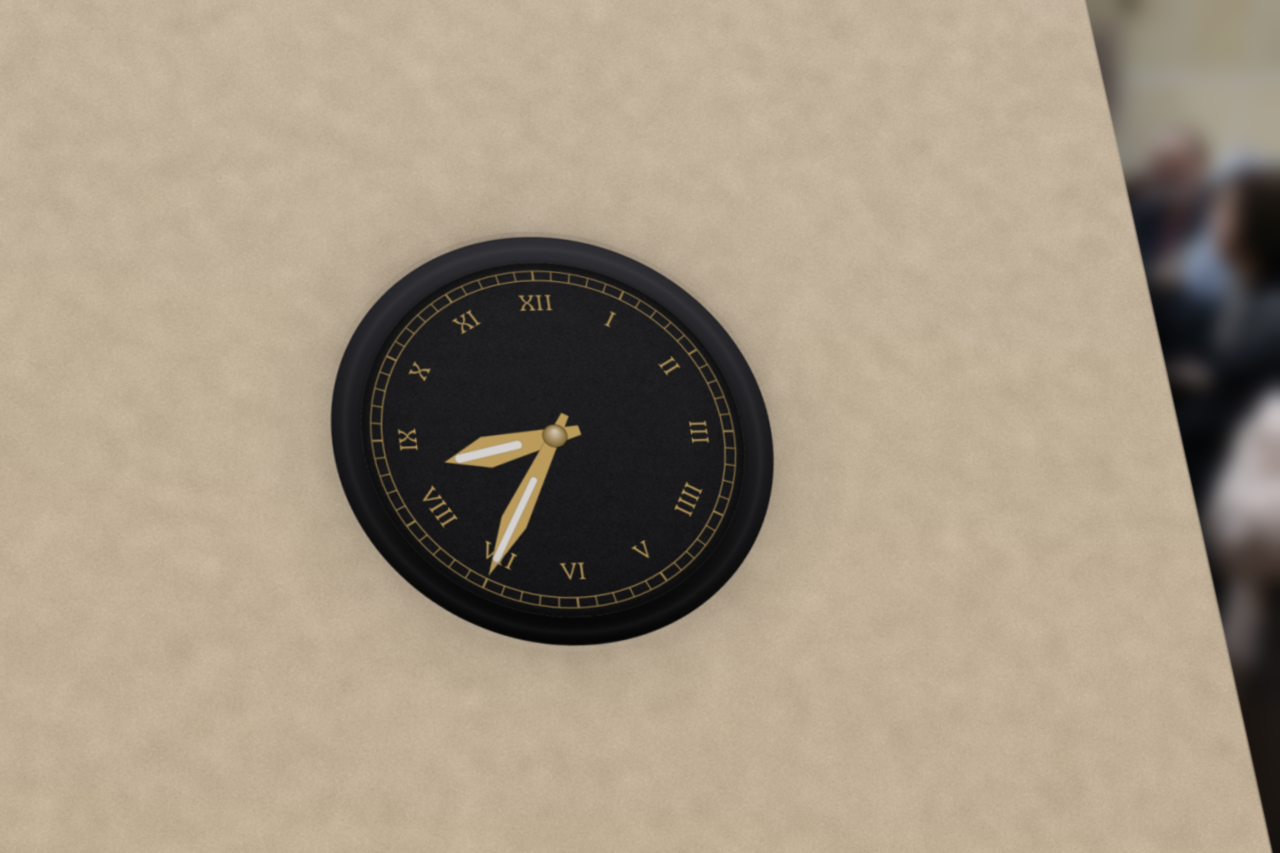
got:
8:35
